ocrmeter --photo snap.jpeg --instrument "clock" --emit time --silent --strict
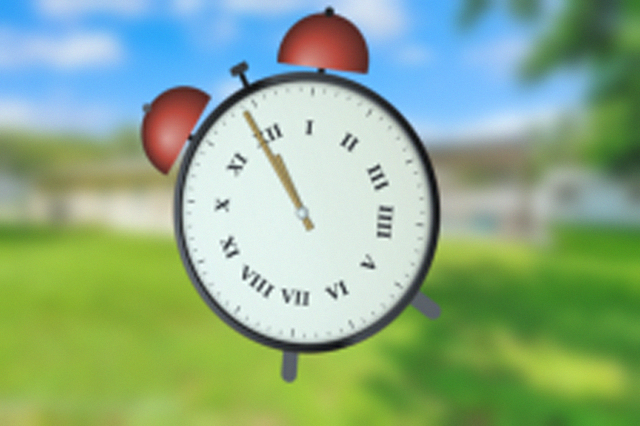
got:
11:59
